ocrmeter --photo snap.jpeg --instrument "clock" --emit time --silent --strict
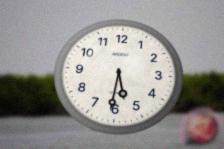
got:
5:31
